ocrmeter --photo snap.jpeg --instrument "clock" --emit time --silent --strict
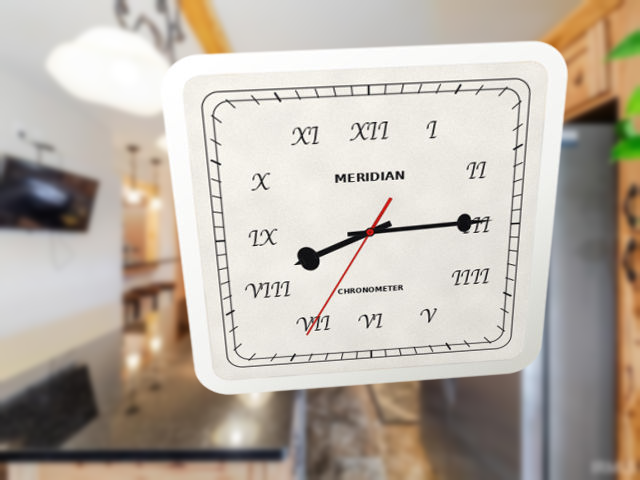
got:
8:14:35
